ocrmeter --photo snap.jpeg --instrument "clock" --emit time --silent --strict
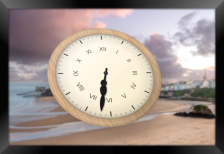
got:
6:32
